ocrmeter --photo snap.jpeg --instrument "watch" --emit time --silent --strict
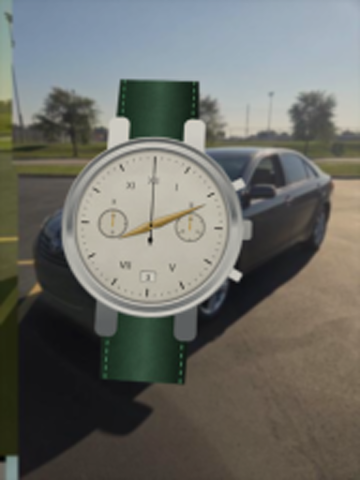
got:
8:11
